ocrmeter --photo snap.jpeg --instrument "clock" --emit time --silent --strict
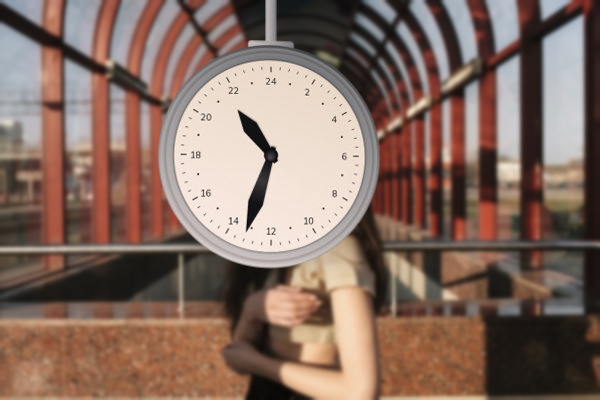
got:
21:33
